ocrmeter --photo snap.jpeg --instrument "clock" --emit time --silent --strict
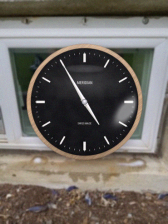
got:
4:55
